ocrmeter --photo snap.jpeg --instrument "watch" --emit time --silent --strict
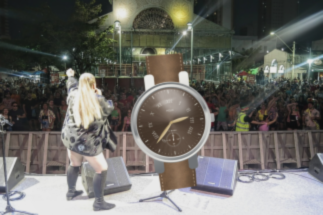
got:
2:37
